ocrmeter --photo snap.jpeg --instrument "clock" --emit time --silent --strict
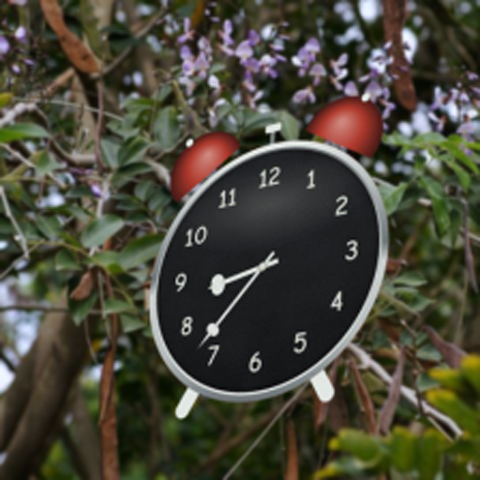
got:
8:37
